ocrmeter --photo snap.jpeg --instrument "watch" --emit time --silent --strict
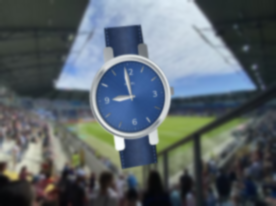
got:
8:59
